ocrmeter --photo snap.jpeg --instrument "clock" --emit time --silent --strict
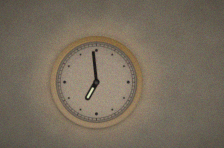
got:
6:59
